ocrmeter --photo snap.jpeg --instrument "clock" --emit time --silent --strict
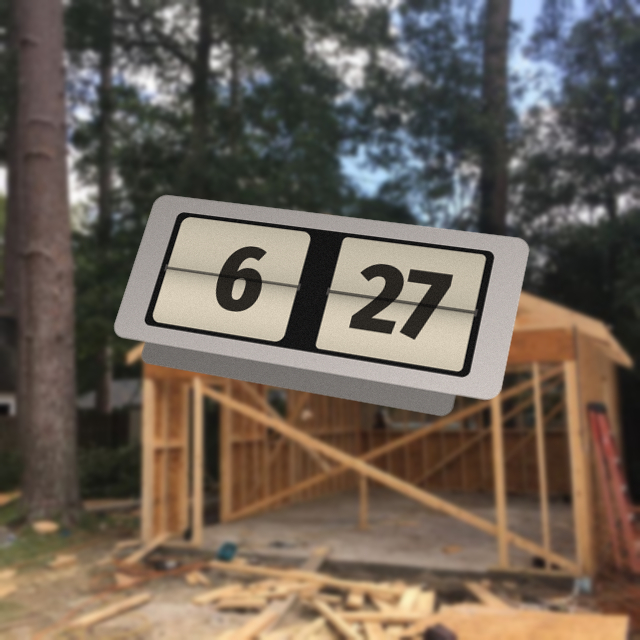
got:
6:27
